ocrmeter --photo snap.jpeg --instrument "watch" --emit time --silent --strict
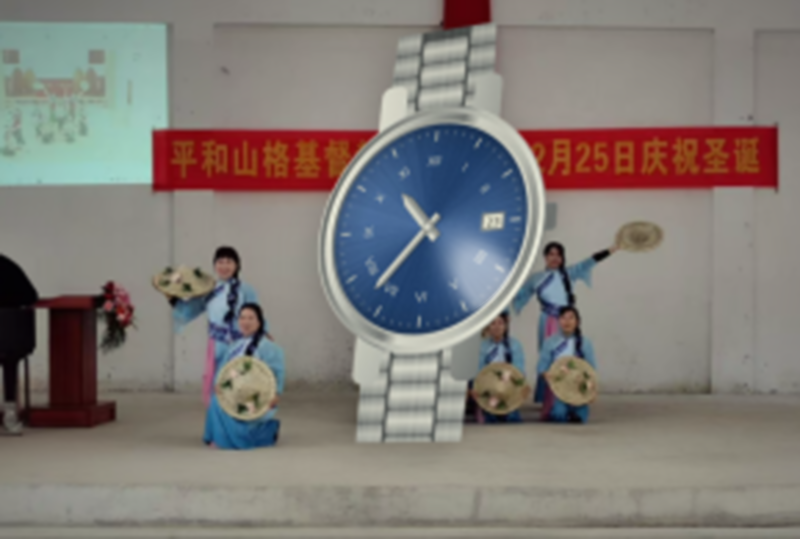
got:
10:37
